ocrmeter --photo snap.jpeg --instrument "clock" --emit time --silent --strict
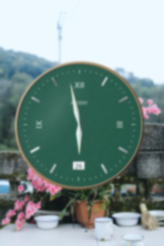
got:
5:58
